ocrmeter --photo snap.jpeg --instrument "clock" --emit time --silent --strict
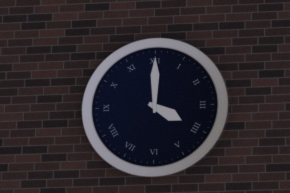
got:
4:00
